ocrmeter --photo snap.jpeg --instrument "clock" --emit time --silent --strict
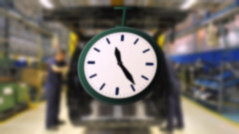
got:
11:24
